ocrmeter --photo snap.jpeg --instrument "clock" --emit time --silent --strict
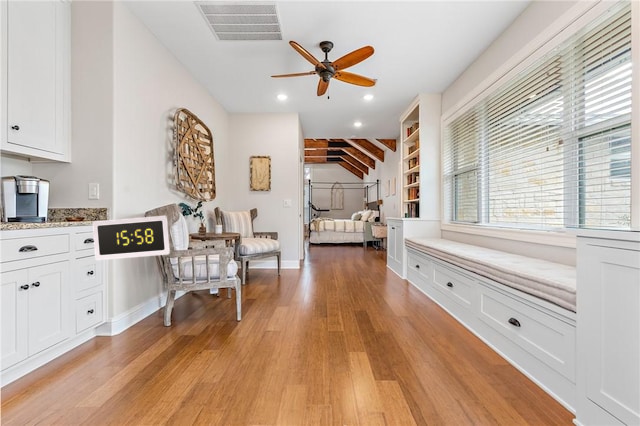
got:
15:58
